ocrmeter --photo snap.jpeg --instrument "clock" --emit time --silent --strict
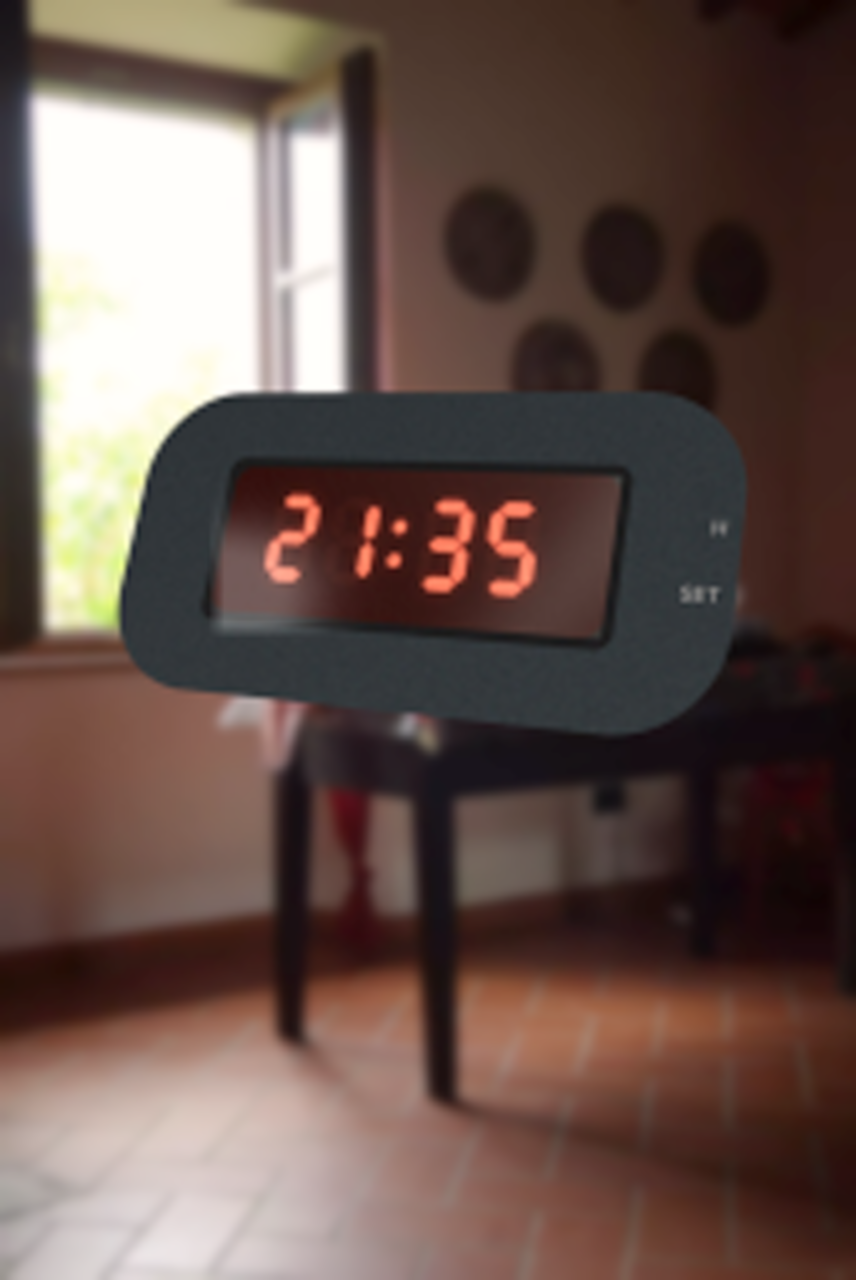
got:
21:35
